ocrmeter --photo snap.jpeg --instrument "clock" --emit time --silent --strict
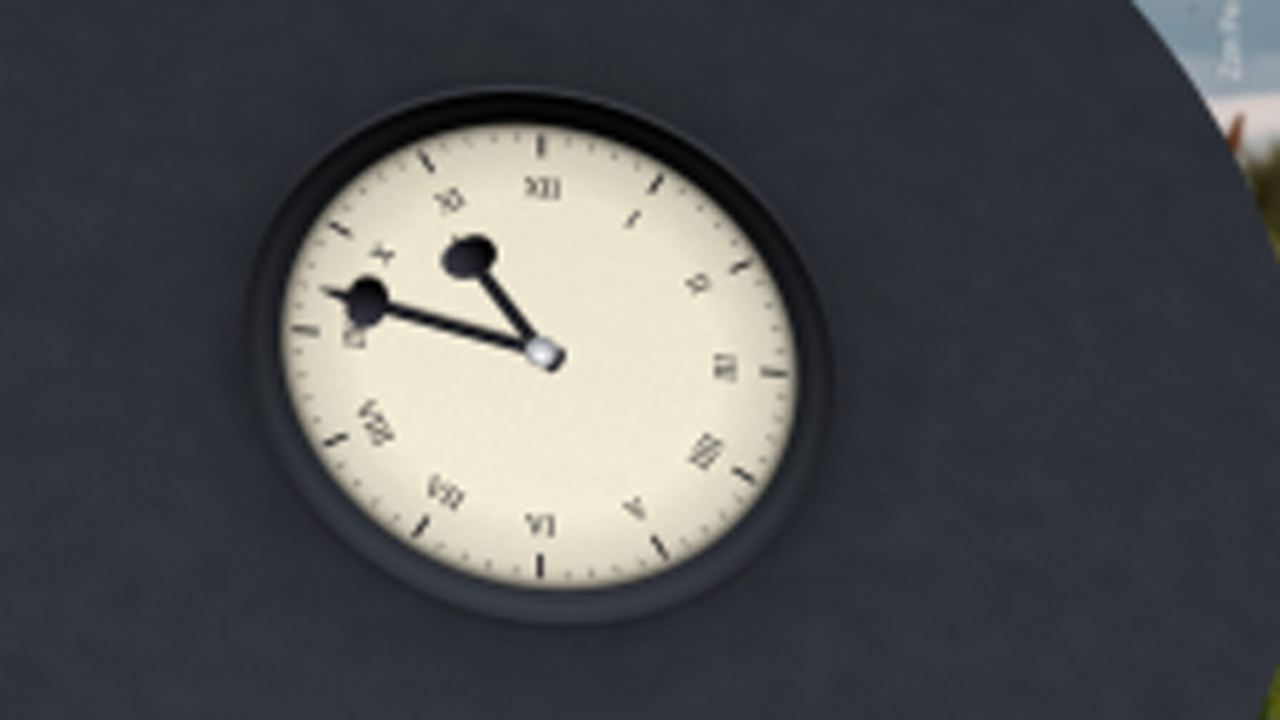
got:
10:47
